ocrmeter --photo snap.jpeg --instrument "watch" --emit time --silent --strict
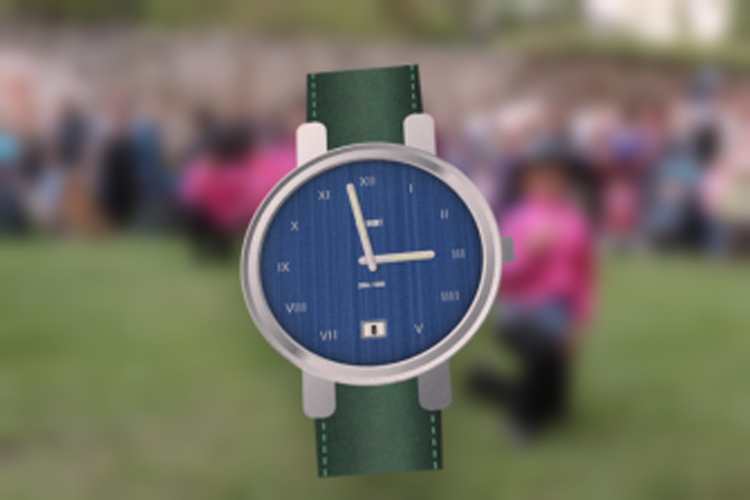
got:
2:58
